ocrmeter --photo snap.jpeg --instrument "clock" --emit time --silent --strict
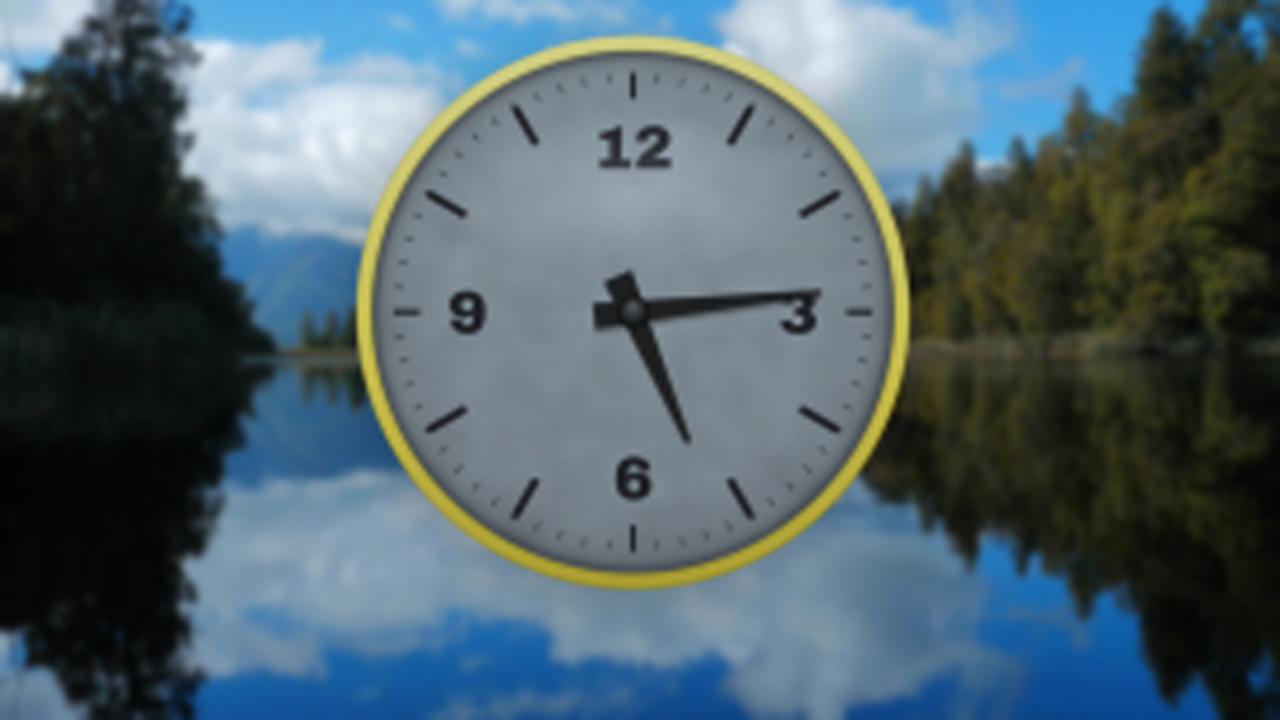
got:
5:14
